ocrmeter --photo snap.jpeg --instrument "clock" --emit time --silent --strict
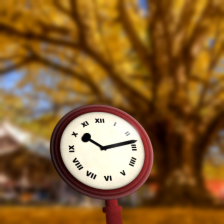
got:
10:13
